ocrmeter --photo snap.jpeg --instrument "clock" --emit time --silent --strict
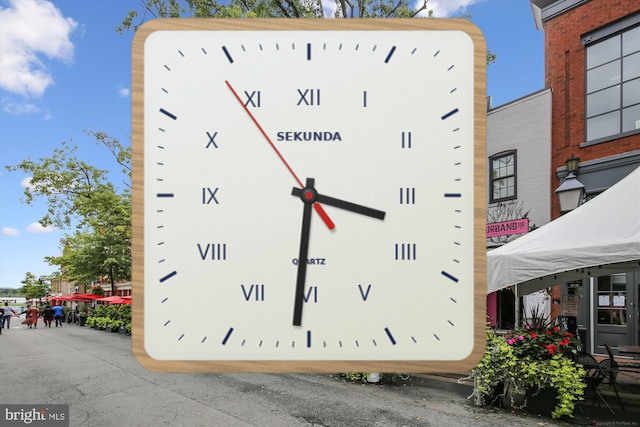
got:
3:30:54
